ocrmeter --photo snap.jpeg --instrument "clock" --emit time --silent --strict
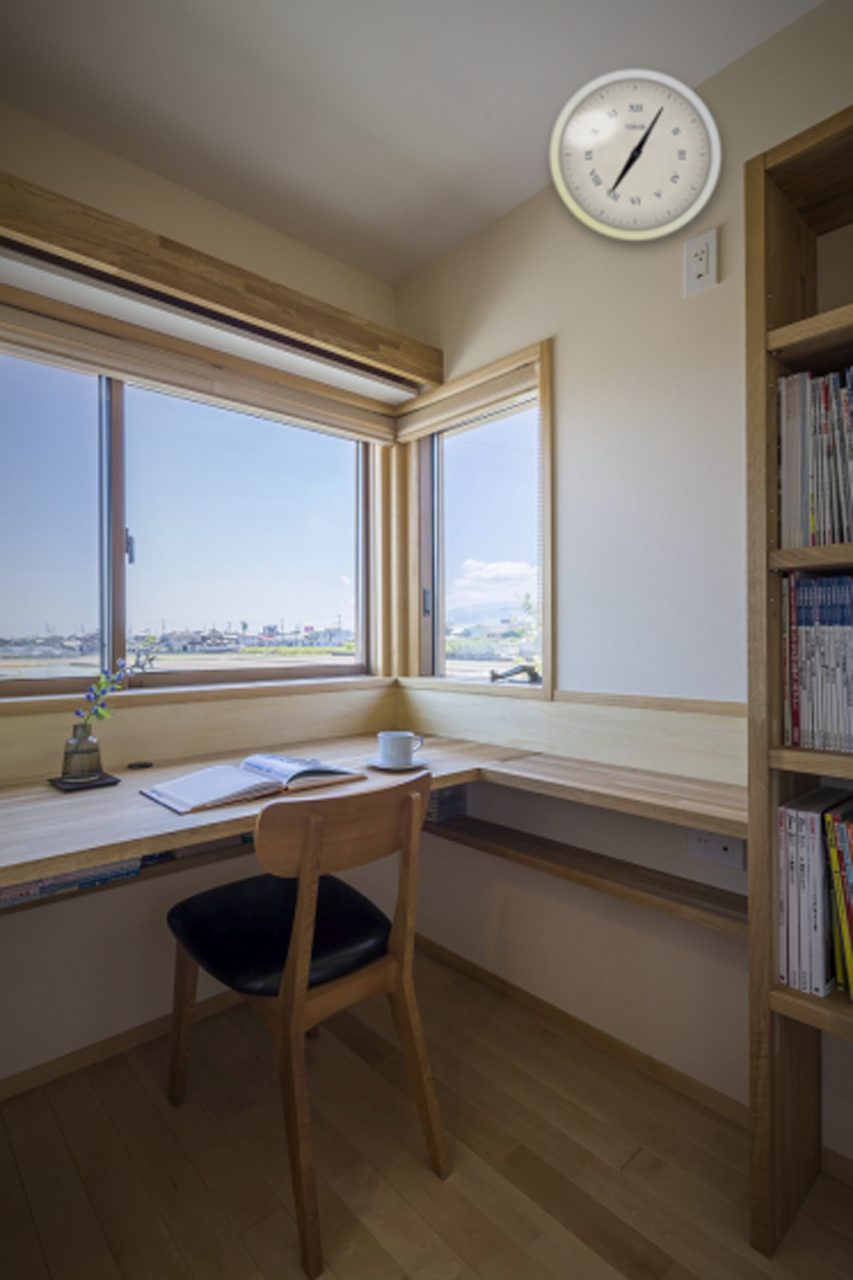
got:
7:05
